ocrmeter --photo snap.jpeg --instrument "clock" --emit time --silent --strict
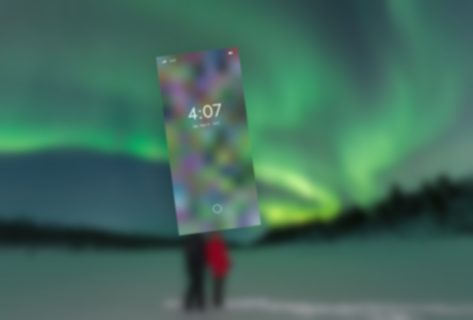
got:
4:07
